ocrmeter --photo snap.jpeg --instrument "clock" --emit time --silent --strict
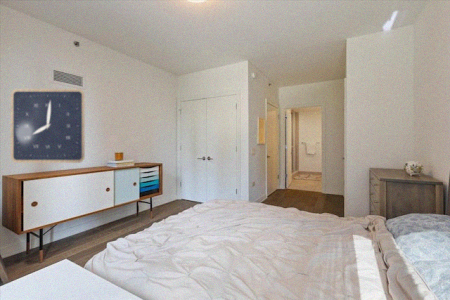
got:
8:01
